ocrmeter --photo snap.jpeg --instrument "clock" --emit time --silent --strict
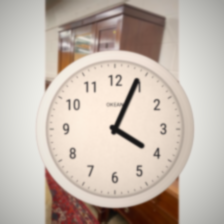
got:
4:04
